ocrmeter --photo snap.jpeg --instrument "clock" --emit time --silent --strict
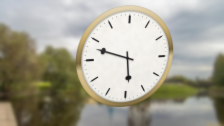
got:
5:48
